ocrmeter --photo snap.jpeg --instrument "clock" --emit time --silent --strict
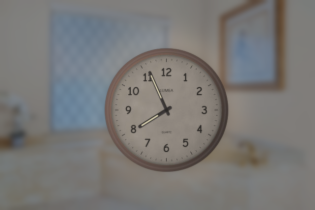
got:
7:56
